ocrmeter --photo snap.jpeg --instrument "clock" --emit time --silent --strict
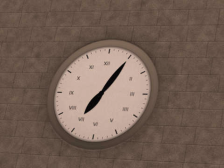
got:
7:05
